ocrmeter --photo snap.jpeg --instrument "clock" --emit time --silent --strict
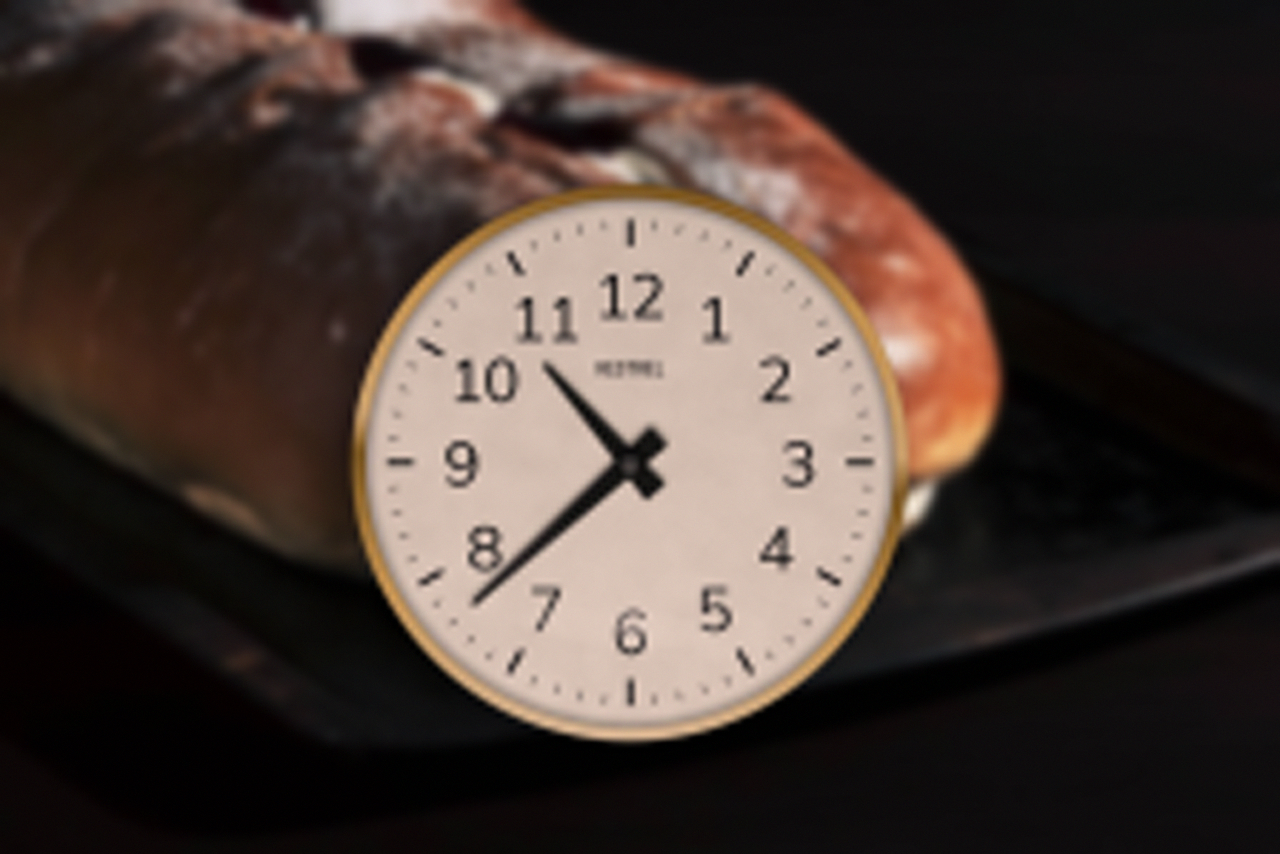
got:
10:38
